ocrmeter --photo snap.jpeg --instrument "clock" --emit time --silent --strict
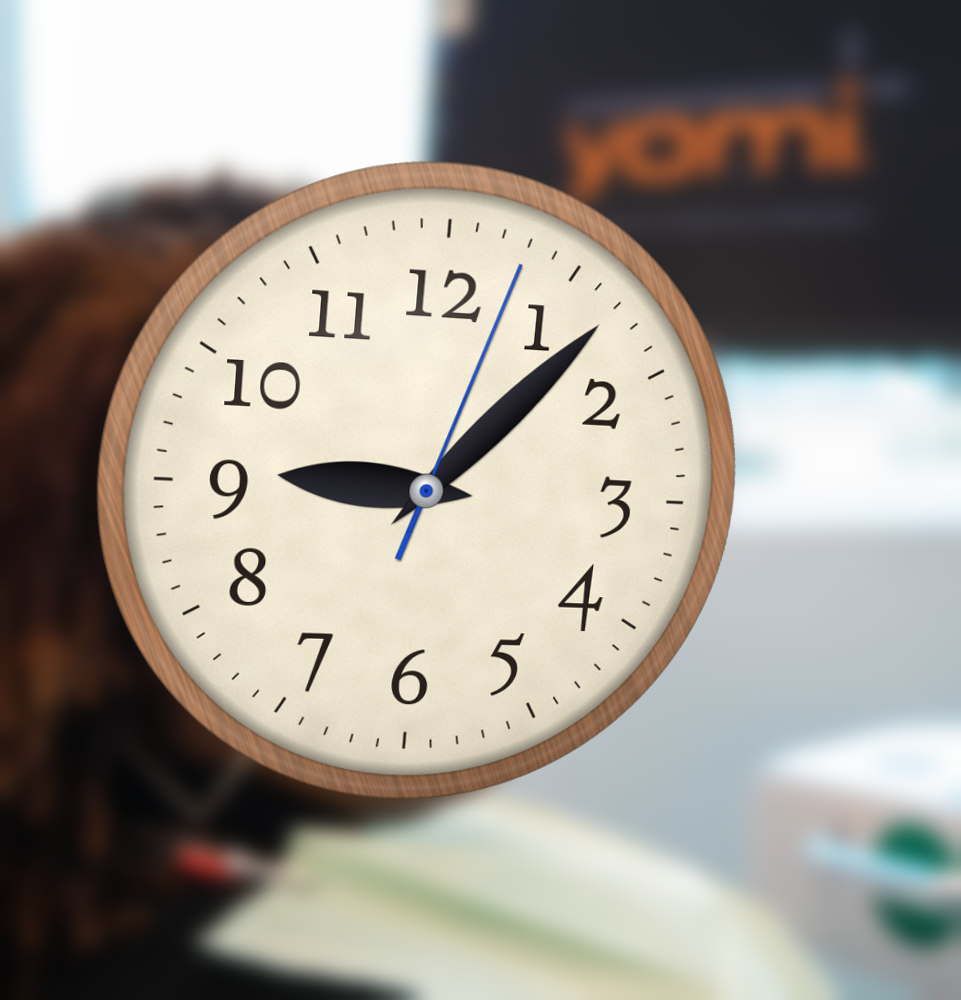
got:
9:07:03
